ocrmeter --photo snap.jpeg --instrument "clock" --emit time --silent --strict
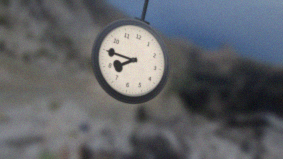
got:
7:45
